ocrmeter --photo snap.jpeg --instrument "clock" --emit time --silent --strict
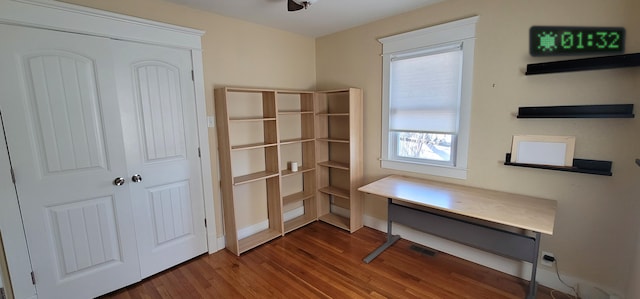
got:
1:32
